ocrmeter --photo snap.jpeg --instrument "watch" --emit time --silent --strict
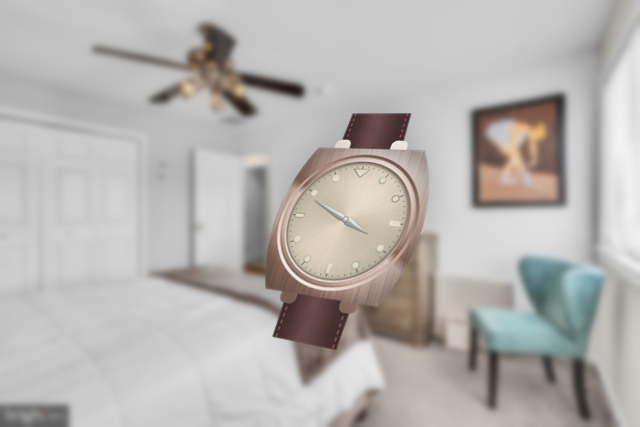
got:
3:49
